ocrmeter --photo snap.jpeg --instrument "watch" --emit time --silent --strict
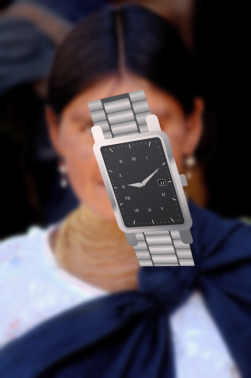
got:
9:10
